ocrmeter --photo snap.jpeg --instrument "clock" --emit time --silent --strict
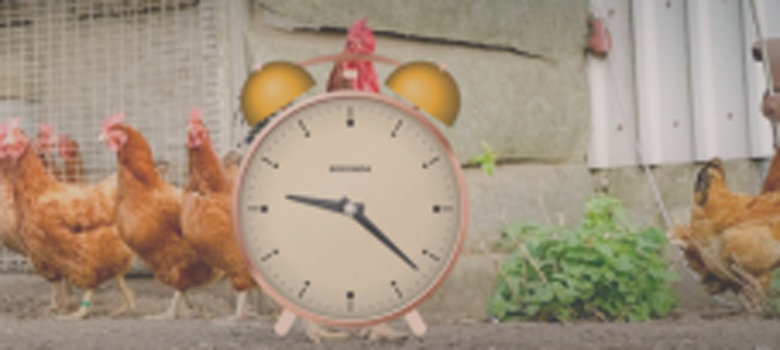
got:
9:22
